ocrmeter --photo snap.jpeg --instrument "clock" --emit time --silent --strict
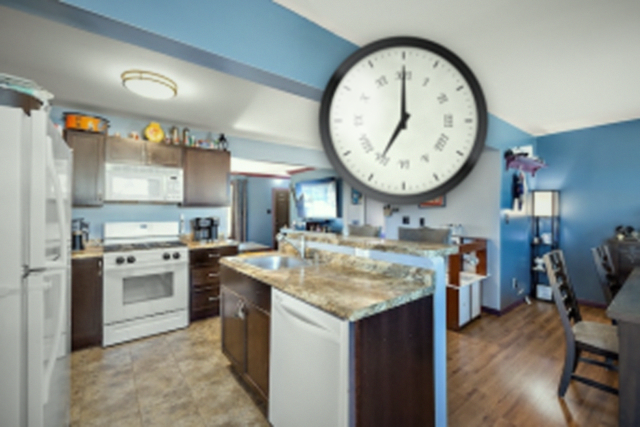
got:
7:00
